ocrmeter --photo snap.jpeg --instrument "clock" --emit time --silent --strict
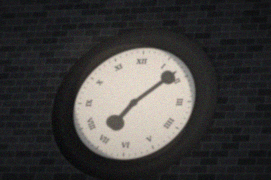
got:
7:08
